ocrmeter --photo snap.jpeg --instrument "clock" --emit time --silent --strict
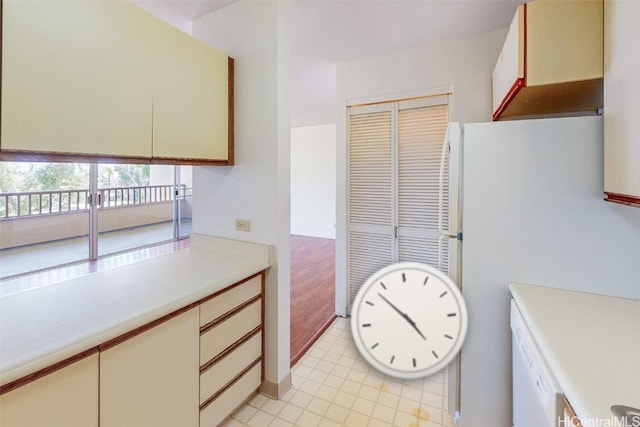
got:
4:53
